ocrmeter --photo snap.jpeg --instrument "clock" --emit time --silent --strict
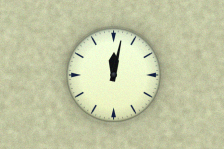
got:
12:02
